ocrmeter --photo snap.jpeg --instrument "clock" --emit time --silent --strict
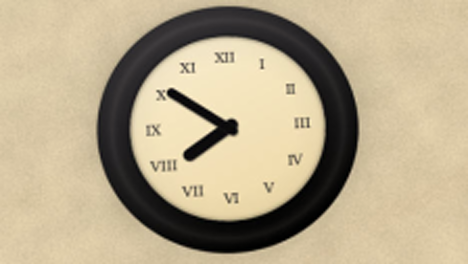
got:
7:51
